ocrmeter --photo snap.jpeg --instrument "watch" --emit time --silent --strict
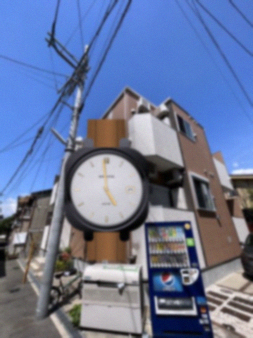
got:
4:59
